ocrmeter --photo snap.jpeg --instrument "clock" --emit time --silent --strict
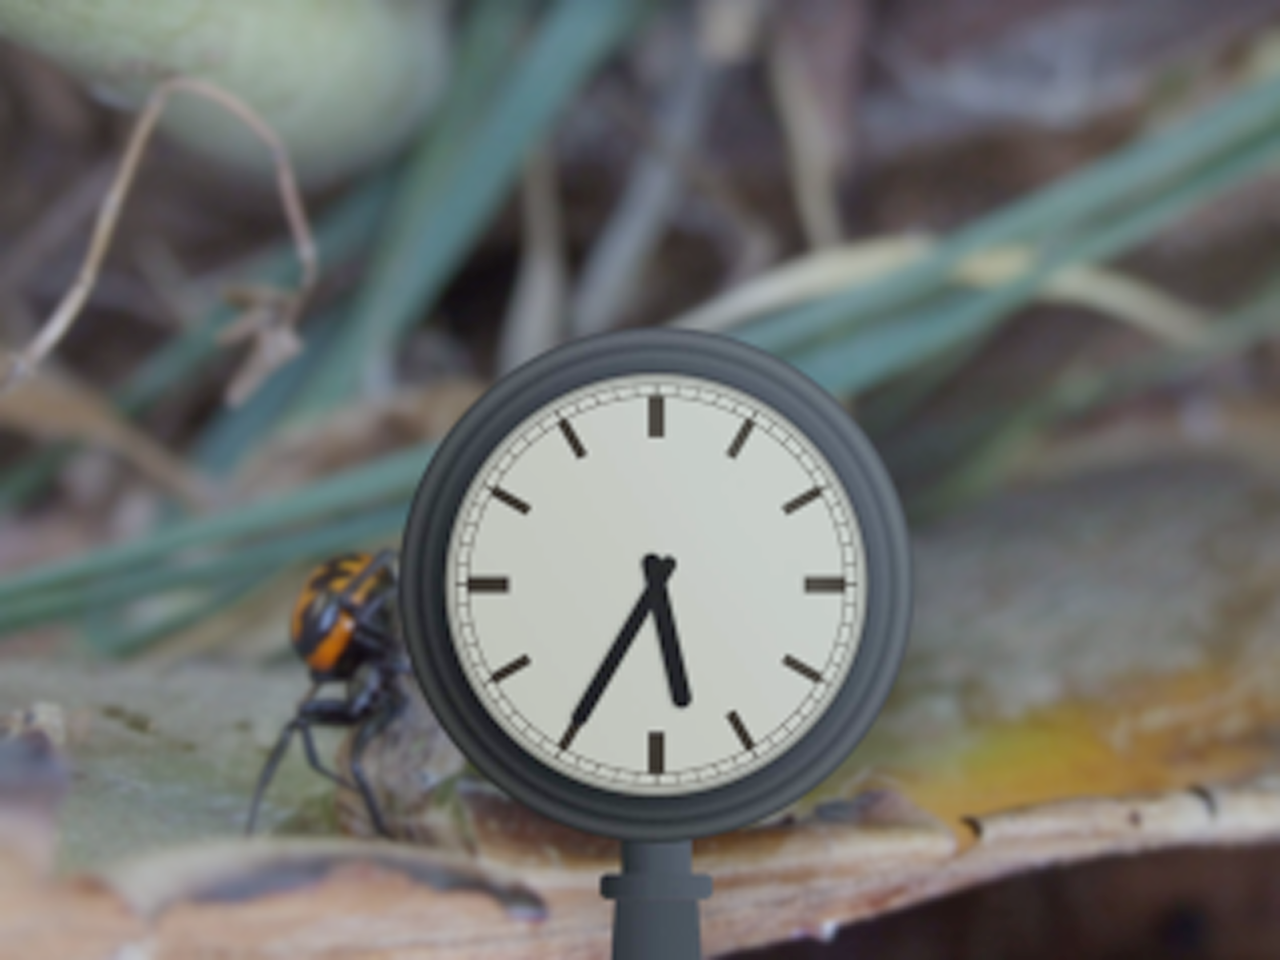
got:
5:35
